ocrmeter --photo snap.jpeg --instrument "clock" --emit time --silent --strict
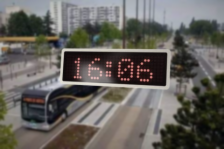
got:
16:06
